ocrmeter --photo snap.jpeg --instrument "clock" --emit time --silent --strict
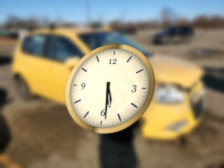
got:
5:29
